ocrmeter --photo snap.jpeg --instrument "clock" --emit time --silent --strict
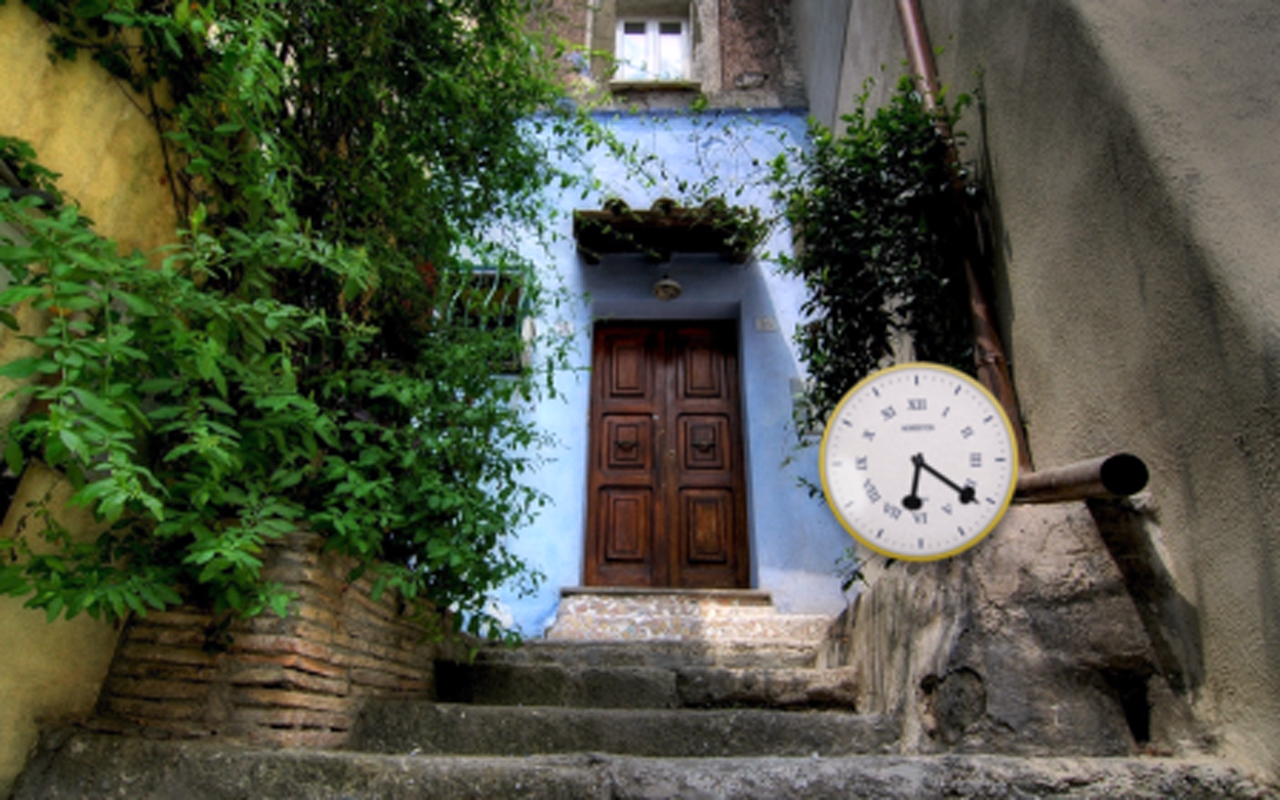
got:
6:21
